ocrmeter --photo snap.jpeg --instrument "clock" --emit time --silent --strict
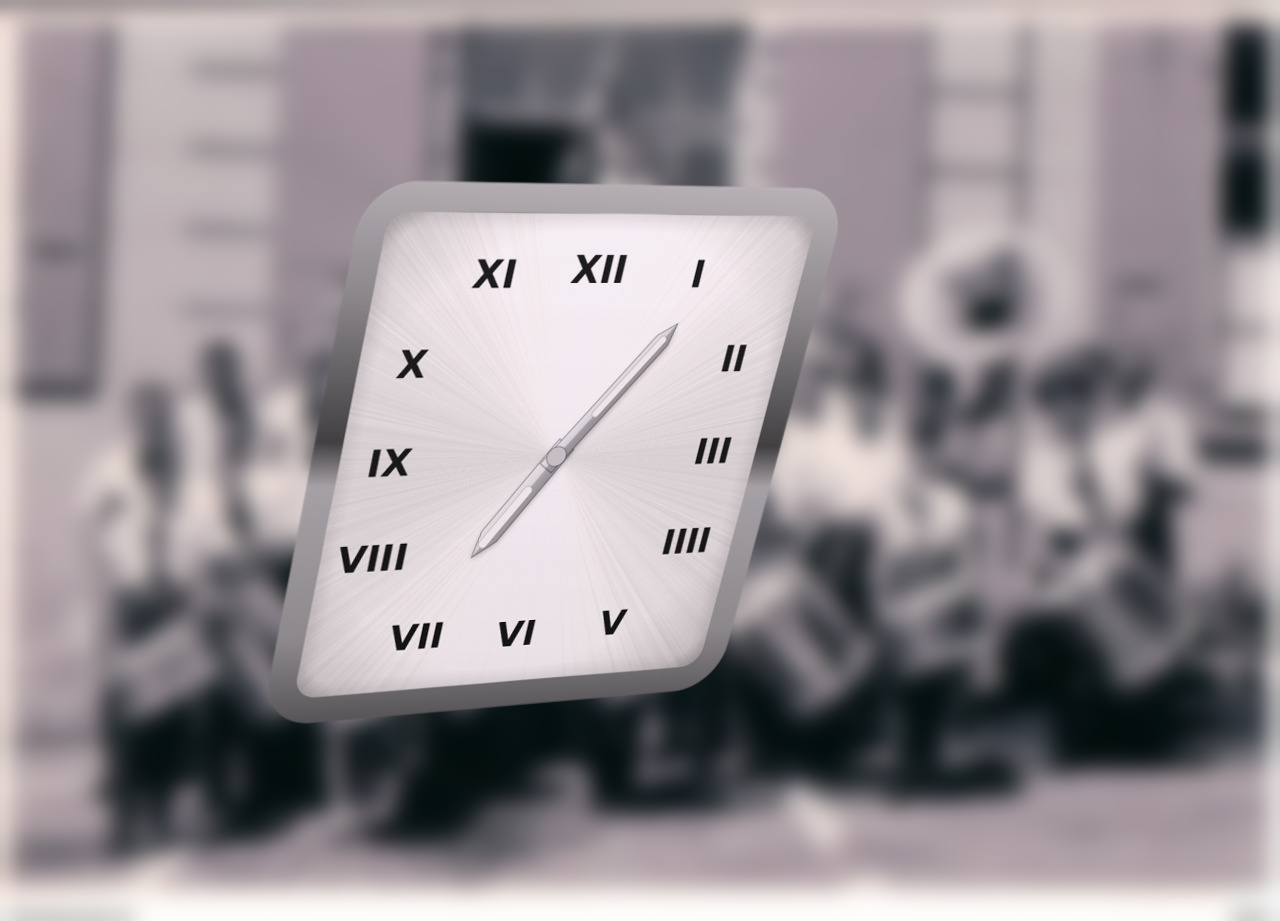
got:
7:06
